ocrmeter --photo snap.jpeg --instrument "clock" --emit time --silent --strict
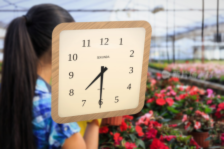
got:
7:30
